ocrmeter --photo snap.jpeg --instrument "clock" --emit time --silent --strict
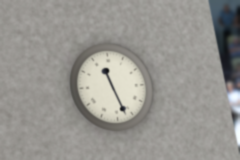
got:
11:27
